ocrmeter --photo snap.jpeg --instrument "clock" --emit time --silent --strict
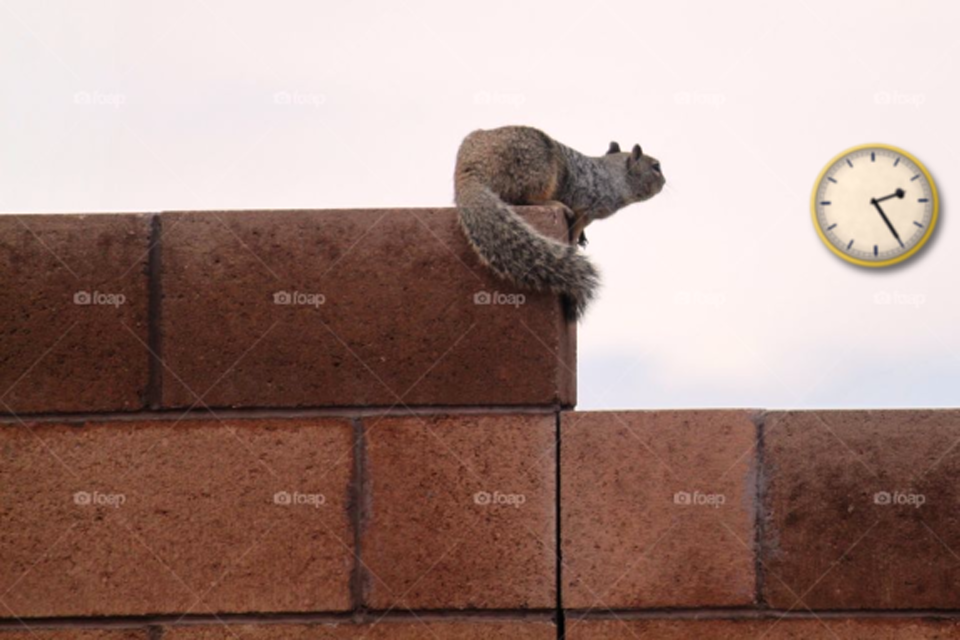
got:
2:25
